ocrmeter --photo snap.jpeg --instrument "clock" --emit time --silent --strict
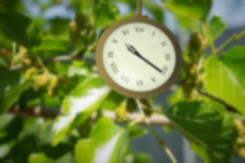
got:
10:21
